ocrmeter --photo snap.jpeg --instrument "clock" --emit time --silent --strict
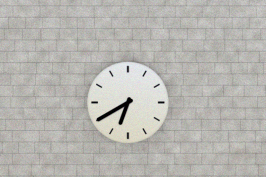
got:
6:40
